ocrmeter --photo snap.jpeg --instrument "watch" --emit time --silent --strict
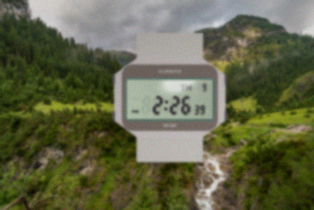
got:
2:26
